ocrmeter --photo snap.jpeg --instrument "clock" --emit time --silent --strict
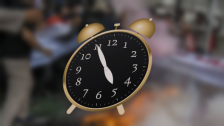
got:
4:55
